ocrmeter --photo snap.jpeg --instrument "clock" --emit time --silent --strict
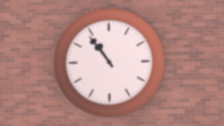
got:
10:54
